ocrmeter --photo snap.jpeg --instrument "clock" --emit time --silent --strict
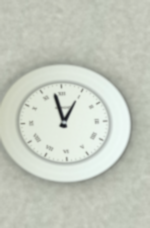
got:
12:58
